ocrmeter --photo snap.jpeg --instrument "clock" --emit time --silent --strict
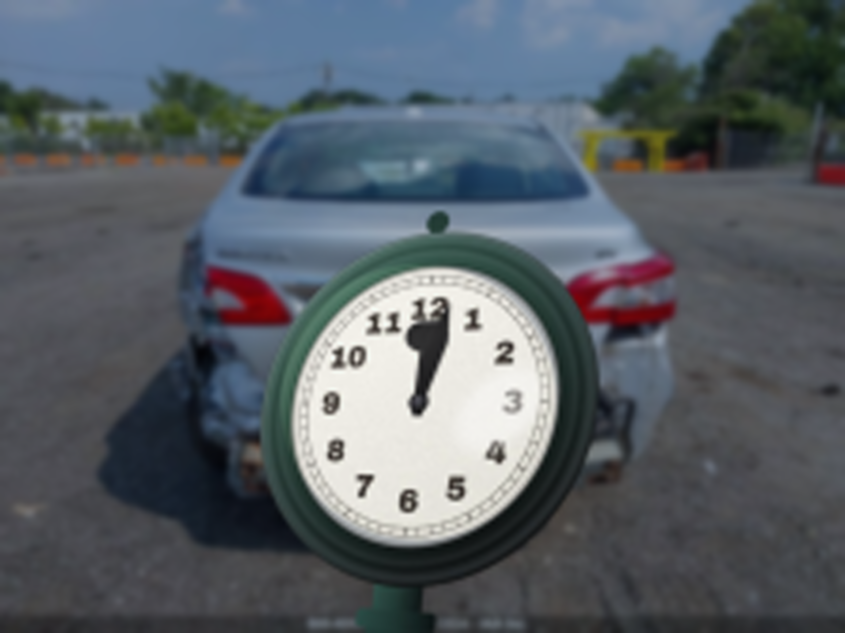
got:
12:02
